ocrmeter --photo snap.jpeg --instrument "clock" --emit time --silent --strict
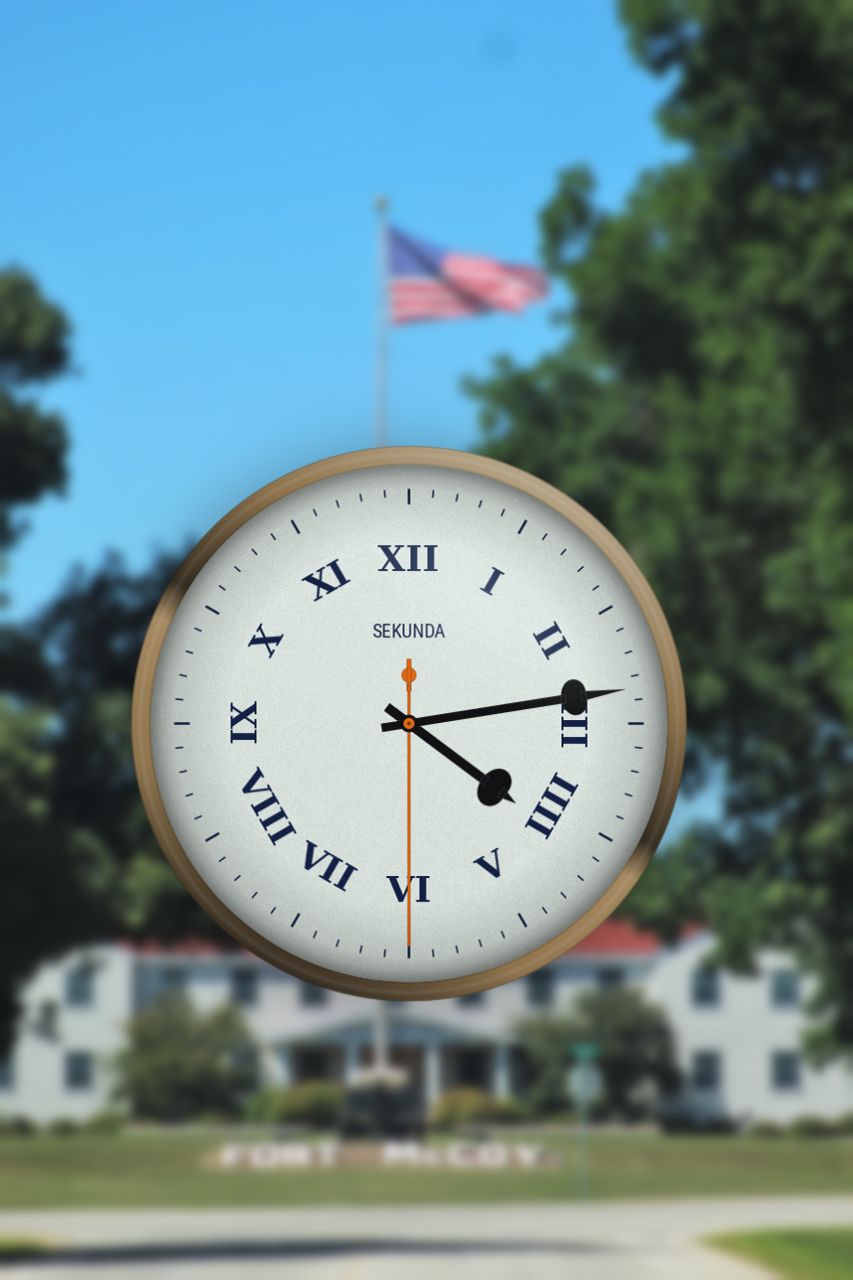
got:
4:13:30
